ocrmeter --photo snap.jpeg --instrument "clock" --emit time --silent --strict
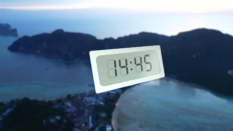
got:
14:45
